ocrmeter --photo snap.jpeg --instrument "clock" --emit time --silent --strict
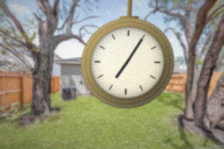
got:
7:05
